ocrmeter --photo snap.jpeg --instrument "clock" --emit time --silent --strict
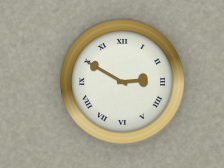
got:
2:50
